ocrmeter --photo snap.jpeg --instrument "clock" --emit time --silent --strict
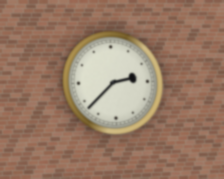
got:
2:38
